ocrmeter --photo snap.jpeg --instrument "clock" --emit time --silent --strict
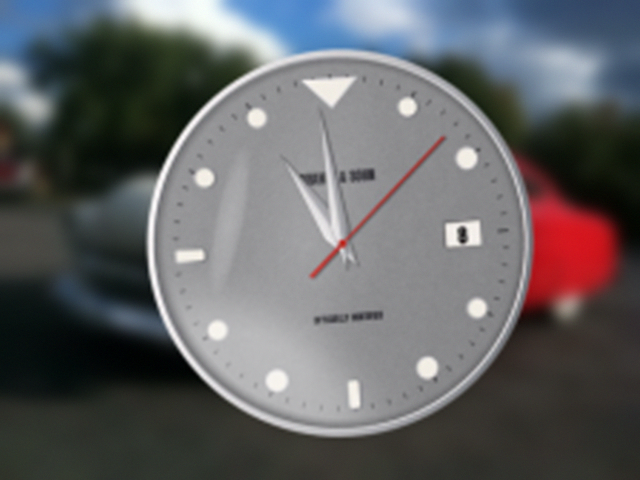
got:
10:59:08
